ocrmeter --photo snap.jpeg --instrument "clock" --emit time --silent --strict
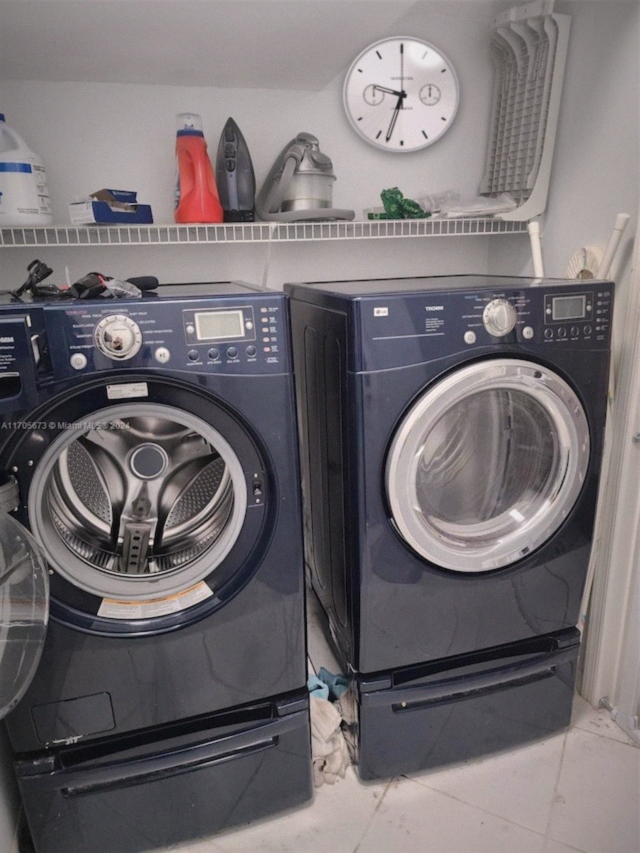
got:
9:33
